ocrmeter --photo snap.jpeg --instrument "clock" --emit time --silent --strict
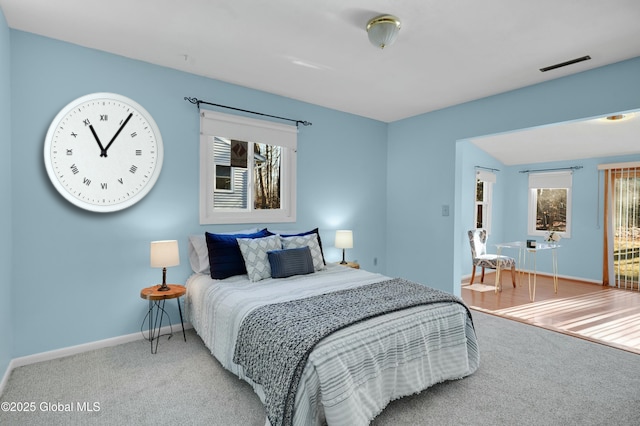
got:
11:06
